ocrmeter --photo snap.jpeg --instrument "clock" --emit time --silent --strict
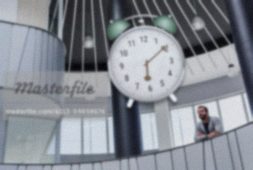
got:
6:09
